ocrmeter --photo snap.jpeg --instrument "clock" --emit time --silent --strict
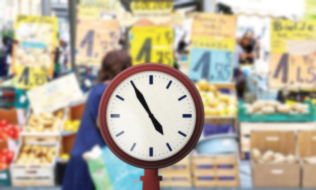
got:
4:55
